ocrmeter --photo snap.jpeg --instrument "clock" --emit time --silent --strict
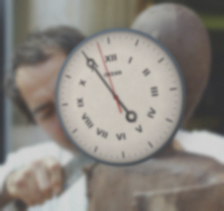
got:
4:54:58
